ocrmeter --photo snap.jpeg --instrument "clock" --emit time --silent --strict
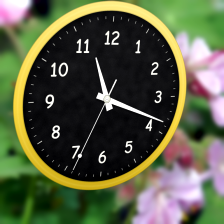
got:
11:18:34
